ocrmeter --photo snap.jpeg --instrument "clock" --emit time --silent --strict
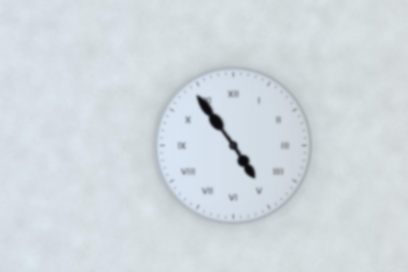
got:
4:54
